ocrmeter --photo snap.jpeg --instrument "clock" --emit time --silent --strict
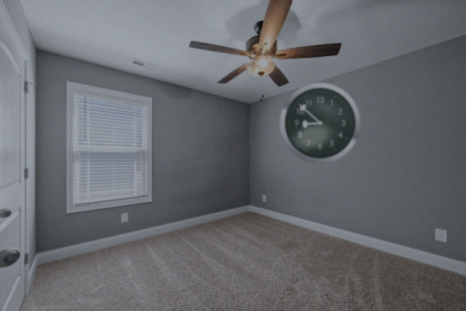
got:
8:52
